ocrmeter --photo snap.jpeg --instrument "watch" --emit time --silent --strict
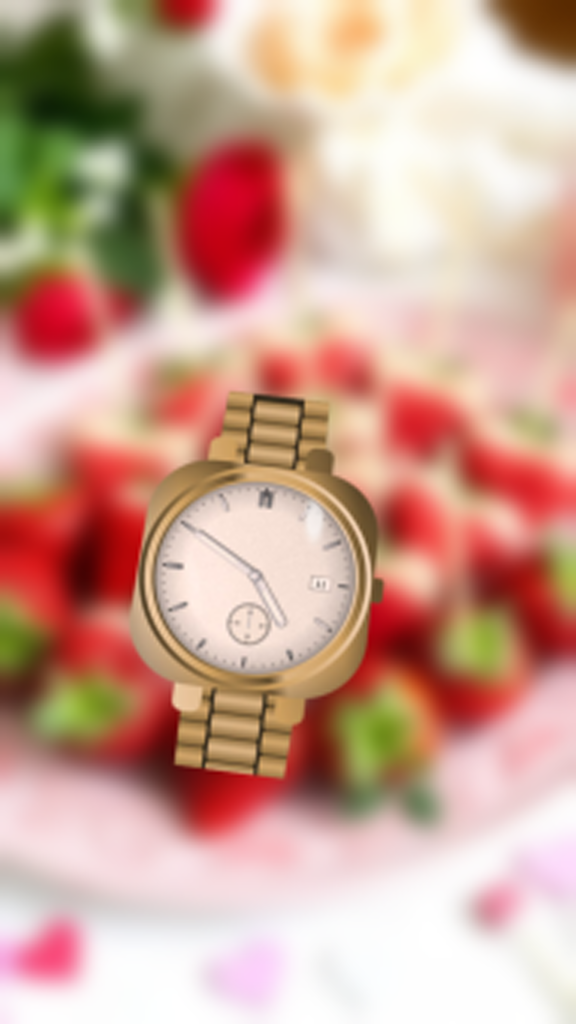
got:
4:50
